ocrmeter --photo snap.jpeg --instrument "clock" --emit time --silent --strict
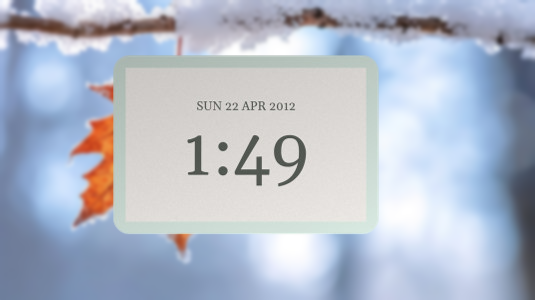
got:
1:49
